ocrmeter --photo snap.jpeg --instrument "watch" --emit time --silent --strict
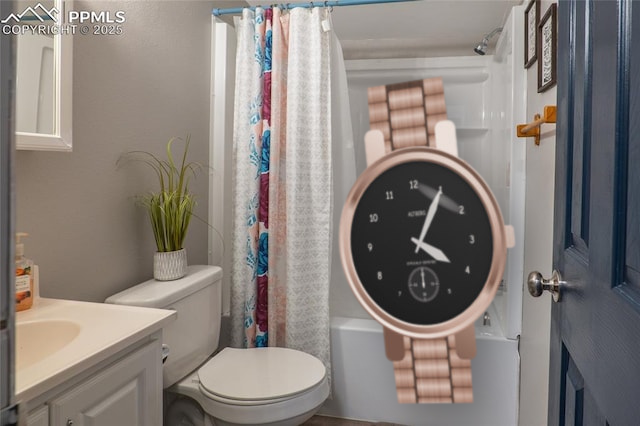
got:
4:05
